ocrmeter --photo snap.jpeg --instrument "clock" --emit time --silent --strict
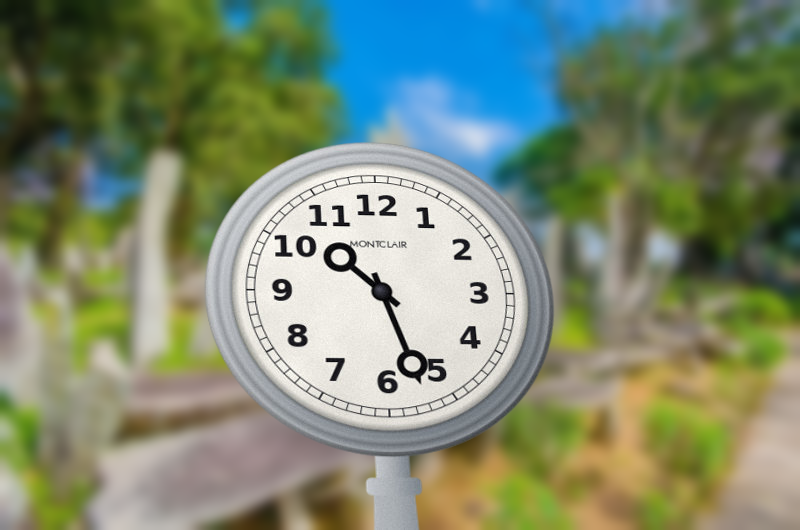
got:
10:27
